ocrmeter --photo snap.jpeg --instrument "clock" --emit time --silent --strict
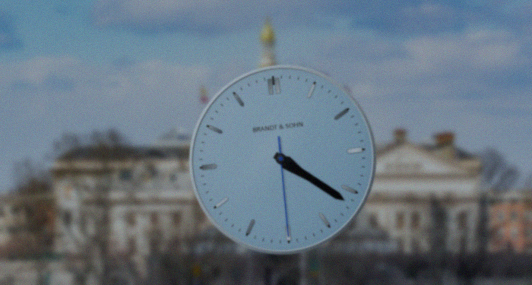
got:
4:21:30
